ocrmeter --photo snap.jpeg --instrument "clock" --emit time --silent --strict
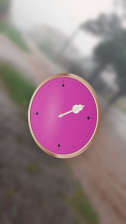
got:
2:11
